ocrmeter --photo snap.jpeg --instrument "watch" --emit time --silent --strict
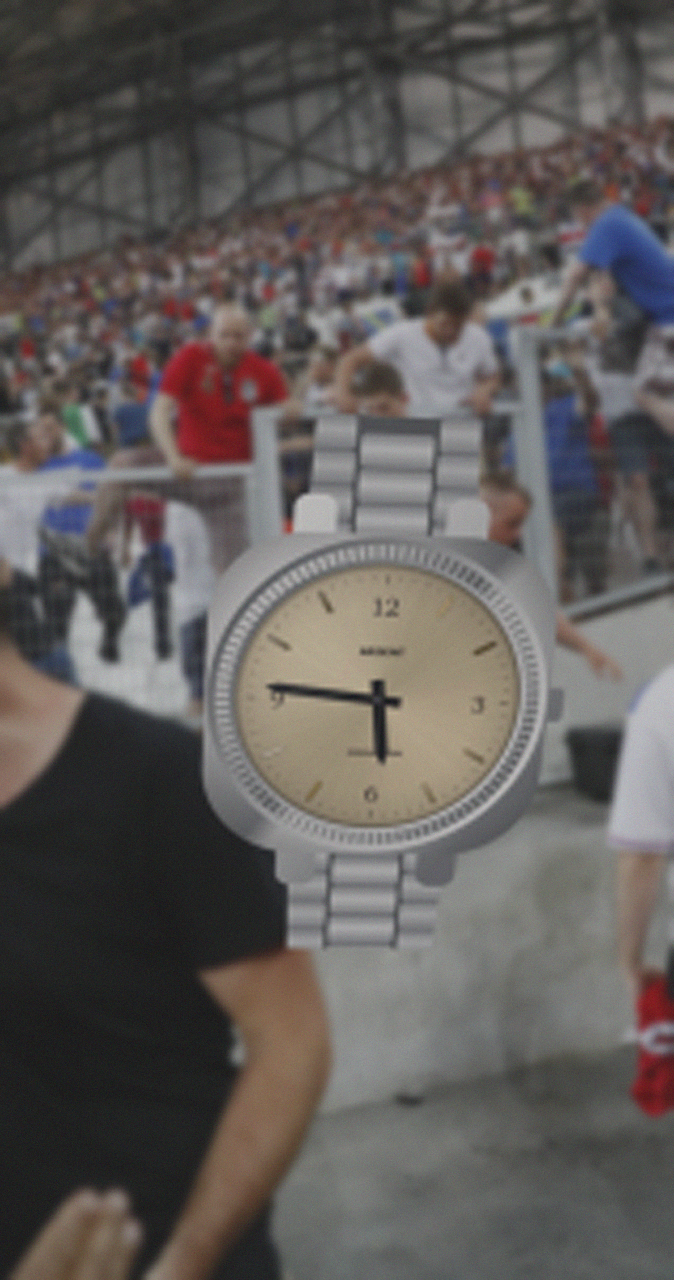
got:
5:46
